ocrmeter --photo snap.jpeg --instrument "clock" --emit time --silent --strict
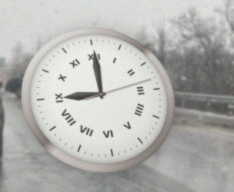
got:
9:00:13
